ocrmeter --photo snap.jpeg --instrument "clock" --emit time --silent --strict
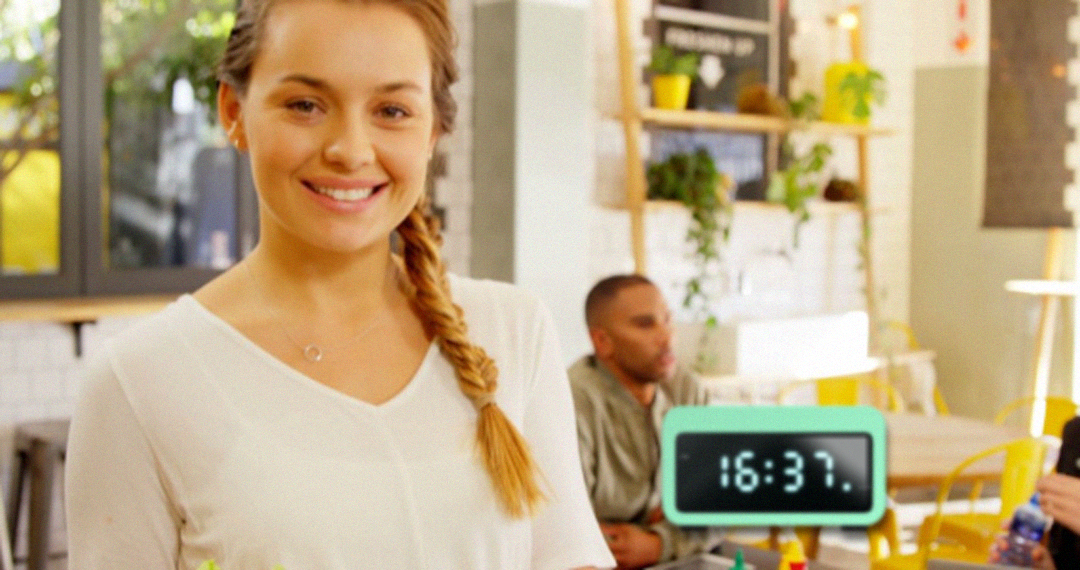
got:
16:37
